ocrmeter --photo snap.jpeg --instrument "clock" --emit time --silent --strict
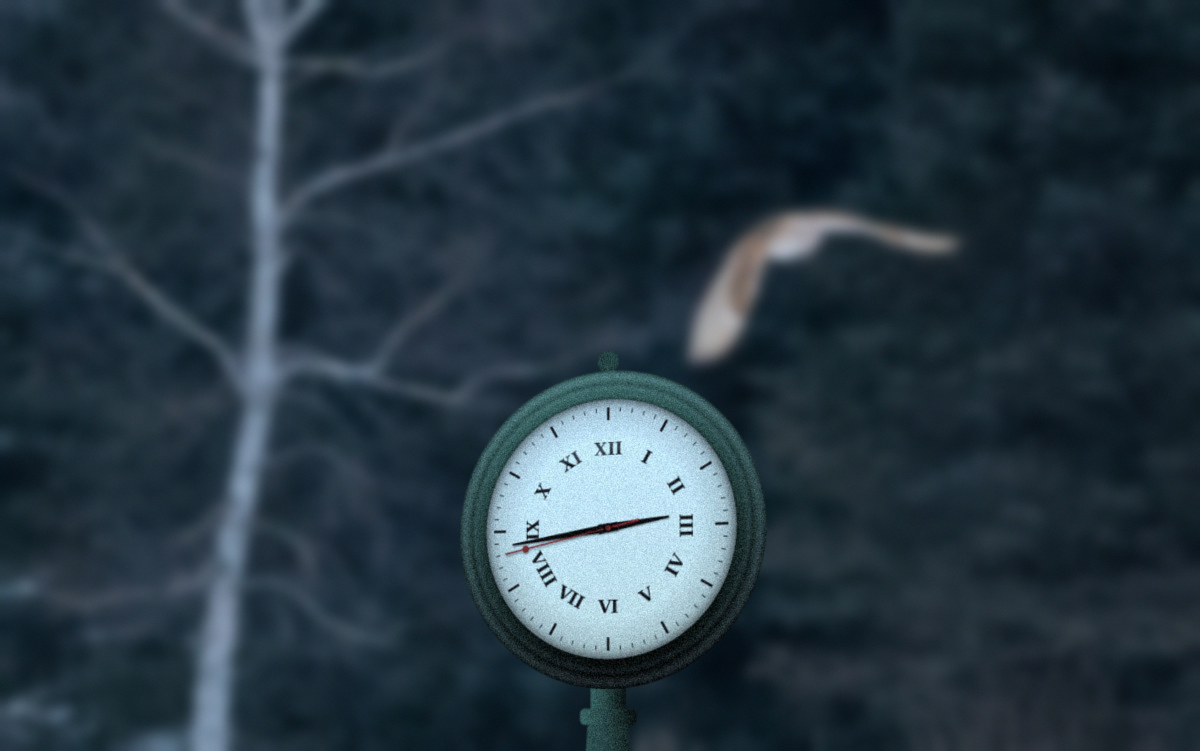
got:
2:43:43
